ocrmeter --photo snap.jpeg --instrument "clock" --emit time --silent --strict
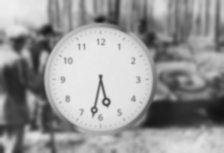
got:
5:32
